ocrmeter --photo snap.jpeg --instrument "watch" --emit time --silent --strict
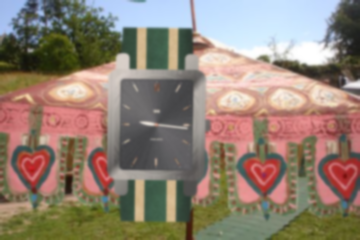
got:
9:16
